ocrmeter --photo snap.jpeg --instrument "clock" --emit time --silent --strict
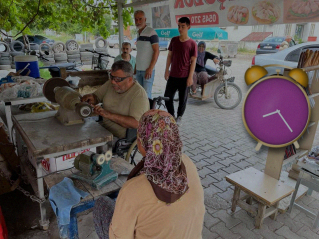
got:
8:24
